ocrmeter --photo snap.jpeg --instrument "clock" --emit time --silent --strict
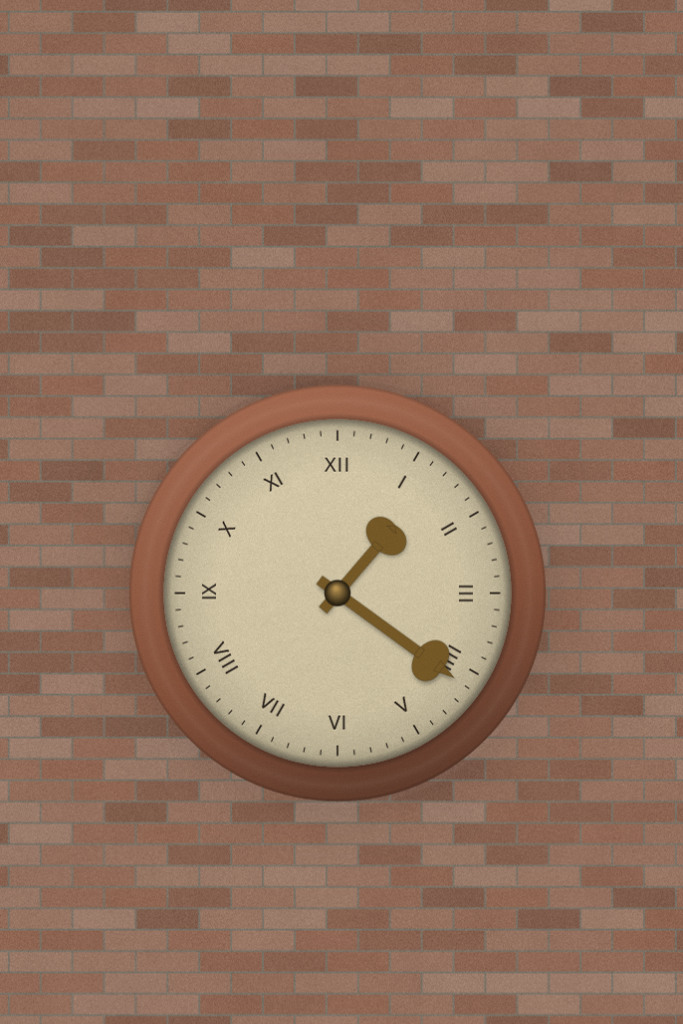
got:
1:21
